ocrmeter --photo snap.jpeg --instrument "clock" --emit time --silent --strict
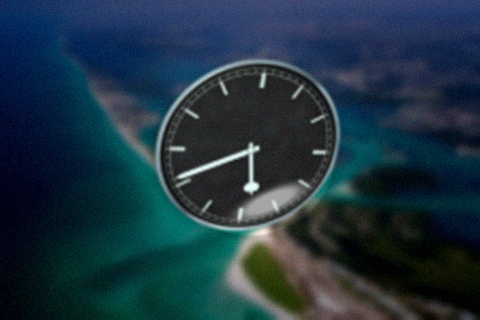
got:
5:41
